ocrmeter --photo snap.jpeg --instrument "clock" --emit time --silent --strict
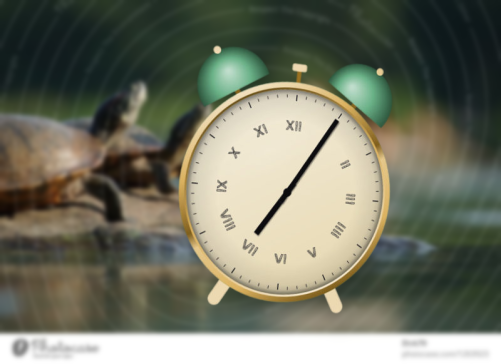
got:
7:05
